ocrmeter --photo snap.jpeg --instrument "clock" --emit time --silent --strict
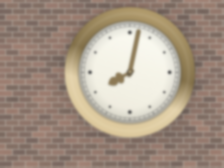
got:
8:02
